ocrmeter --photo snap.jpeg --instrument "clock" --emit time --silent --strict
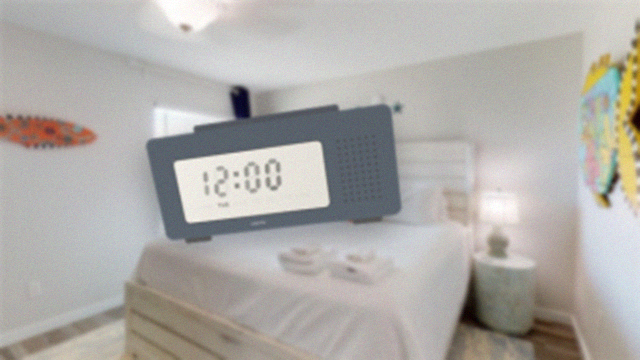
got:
12:00
